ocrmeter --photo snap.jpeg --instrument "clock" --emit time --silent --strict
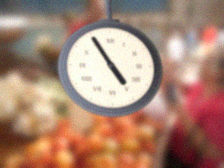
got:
4:55
